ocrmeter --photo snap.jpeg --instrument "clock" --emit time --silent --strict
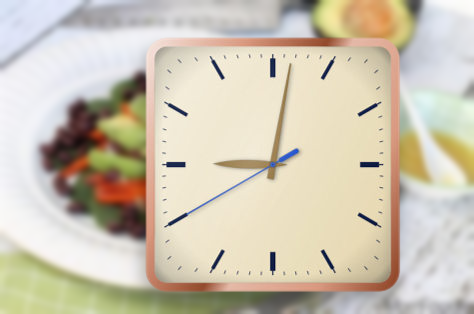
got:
9:01:40
